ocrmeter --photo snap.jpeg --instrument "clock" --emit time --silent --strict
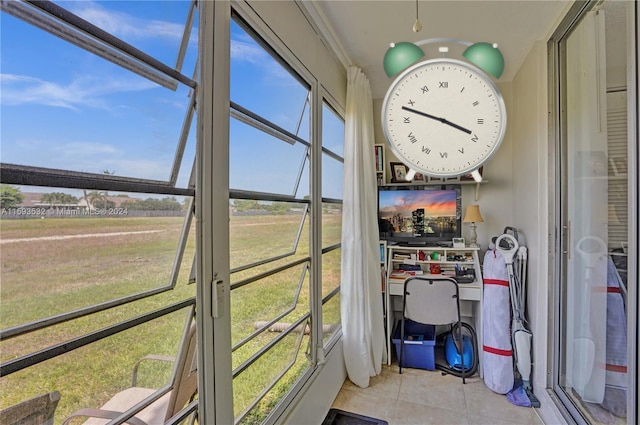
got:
3:48
